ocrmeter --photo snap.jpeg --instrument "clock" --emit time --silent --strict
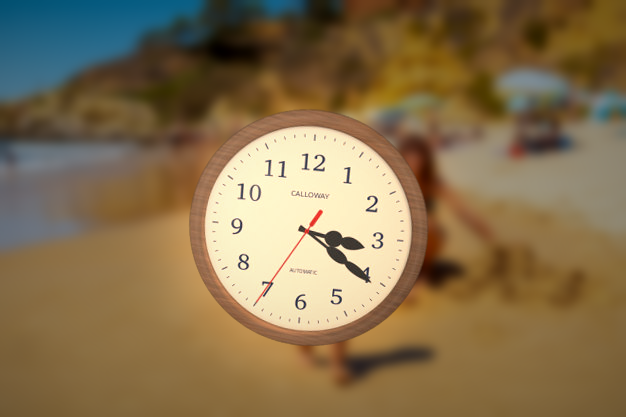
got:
3:20:35
